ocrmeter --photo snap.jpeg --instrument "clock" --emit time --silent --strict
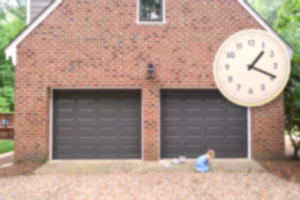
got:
1:19
